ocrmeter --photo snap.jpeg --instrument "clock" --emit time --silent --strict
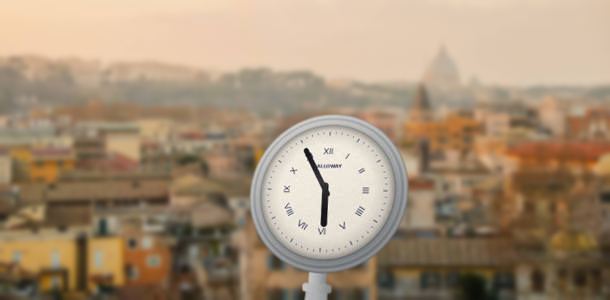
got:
5:55
